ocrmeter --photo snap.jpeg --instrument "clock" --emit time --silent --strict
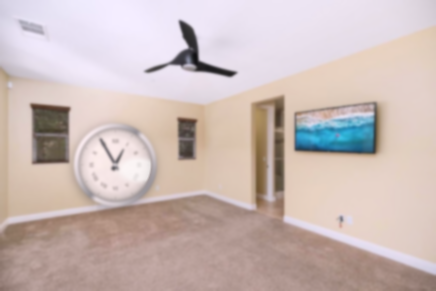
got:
12:55
